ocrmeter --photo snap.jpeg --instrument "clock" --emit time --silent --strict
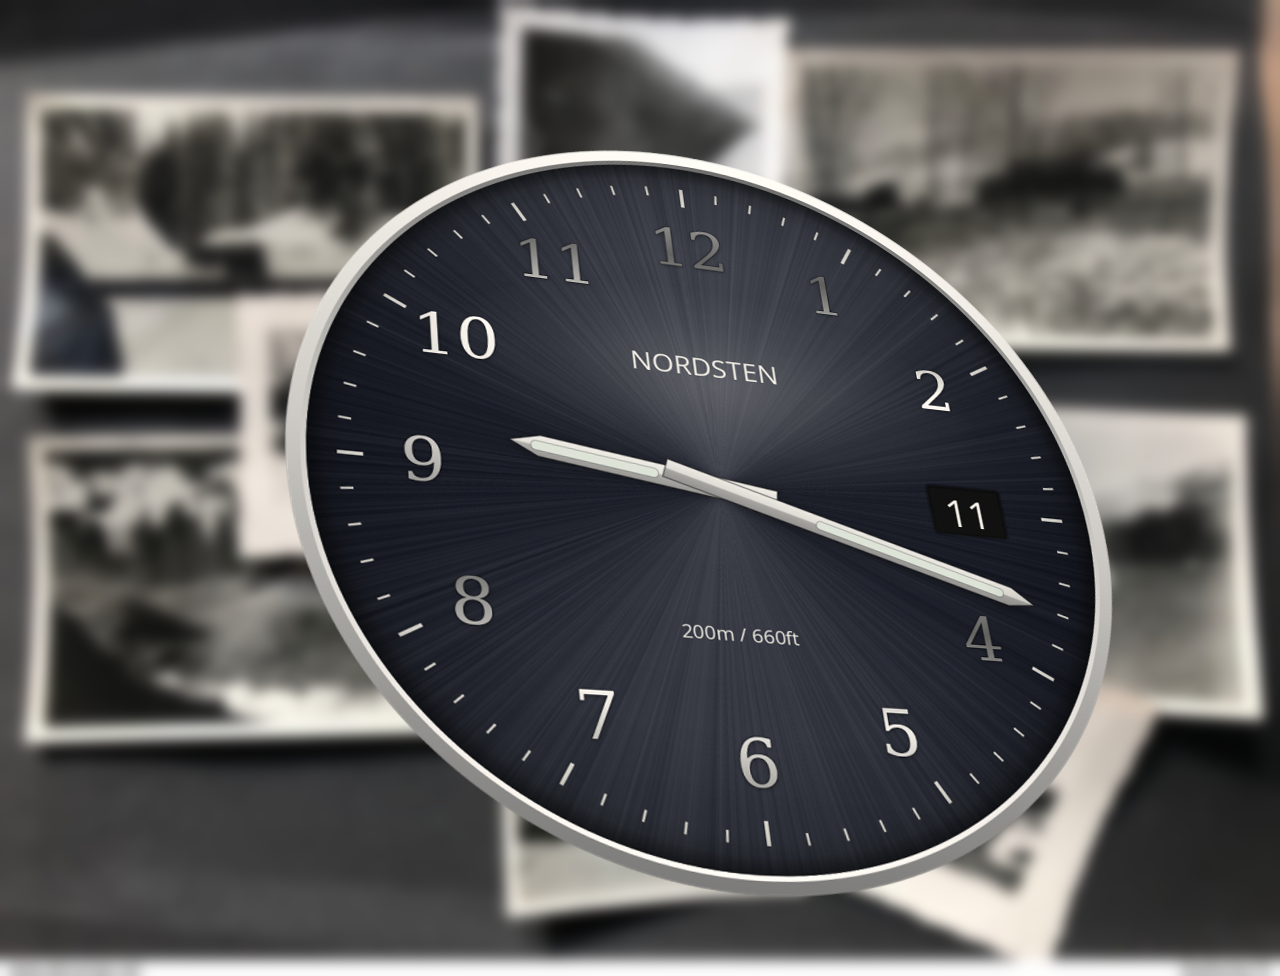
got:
9:18
